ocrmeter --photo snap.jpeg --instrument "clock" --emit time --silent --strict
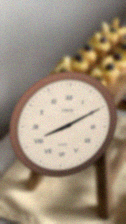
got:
8:10
